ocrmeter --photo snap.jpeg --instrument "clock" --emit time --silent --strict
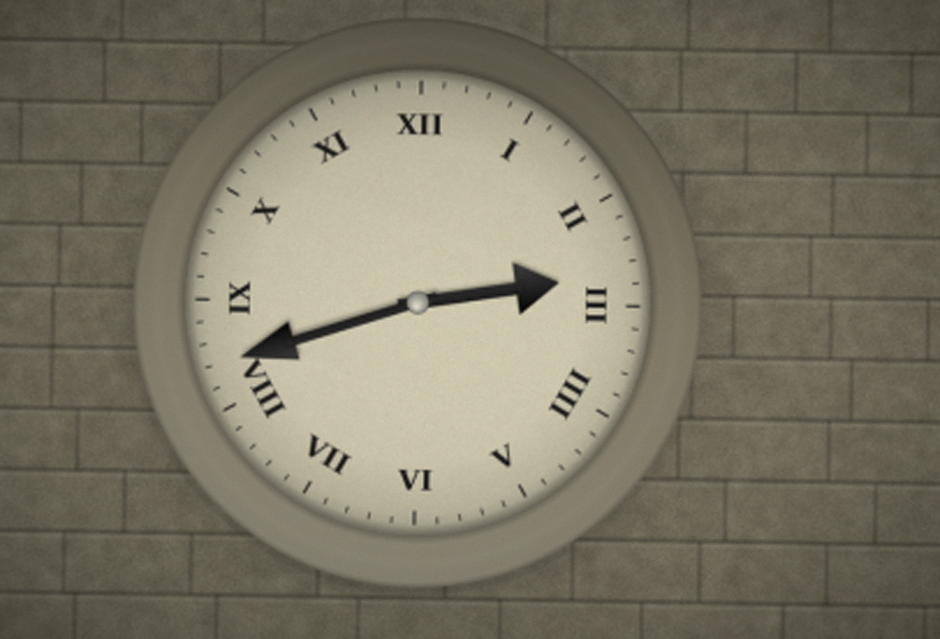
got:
2:42
